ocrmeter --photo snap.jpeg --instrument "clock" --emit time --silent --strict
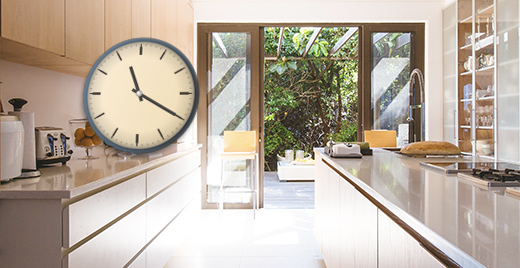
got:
11:20
